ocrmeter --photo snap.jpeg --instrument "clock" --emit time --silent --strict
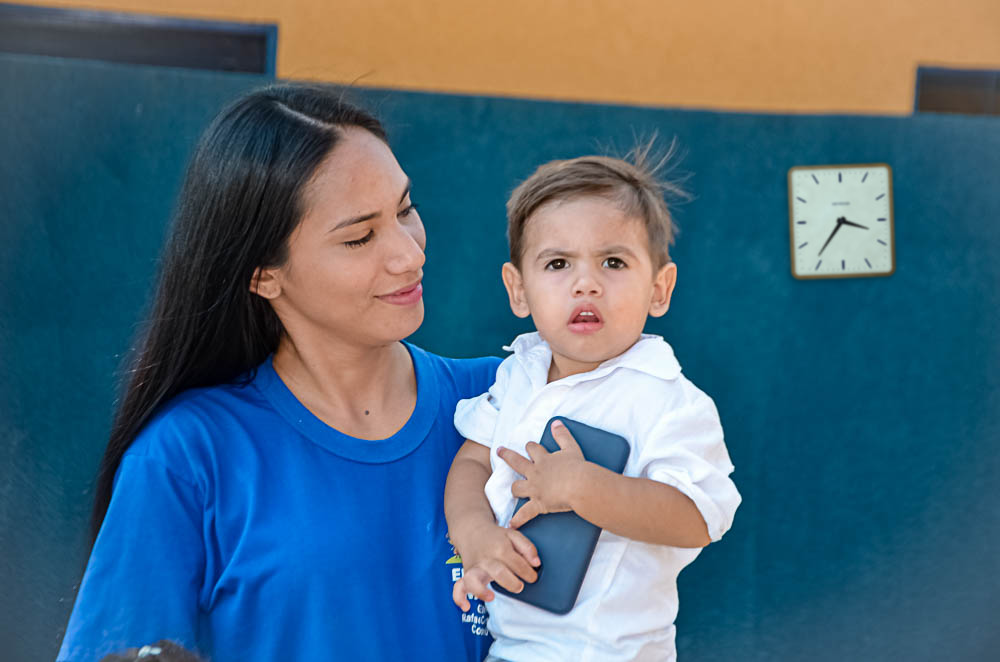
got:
3:36
